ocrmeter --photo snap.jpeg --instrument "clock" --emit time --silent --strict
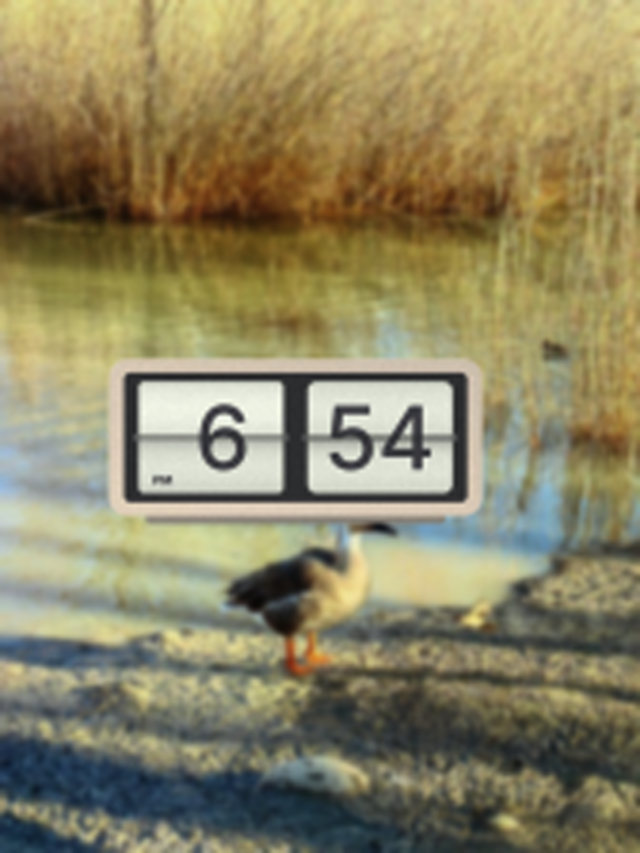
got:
6:54
